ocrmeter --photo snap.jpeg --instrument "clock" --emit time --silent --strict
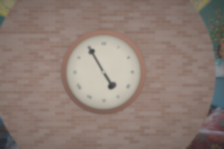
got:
4:55
